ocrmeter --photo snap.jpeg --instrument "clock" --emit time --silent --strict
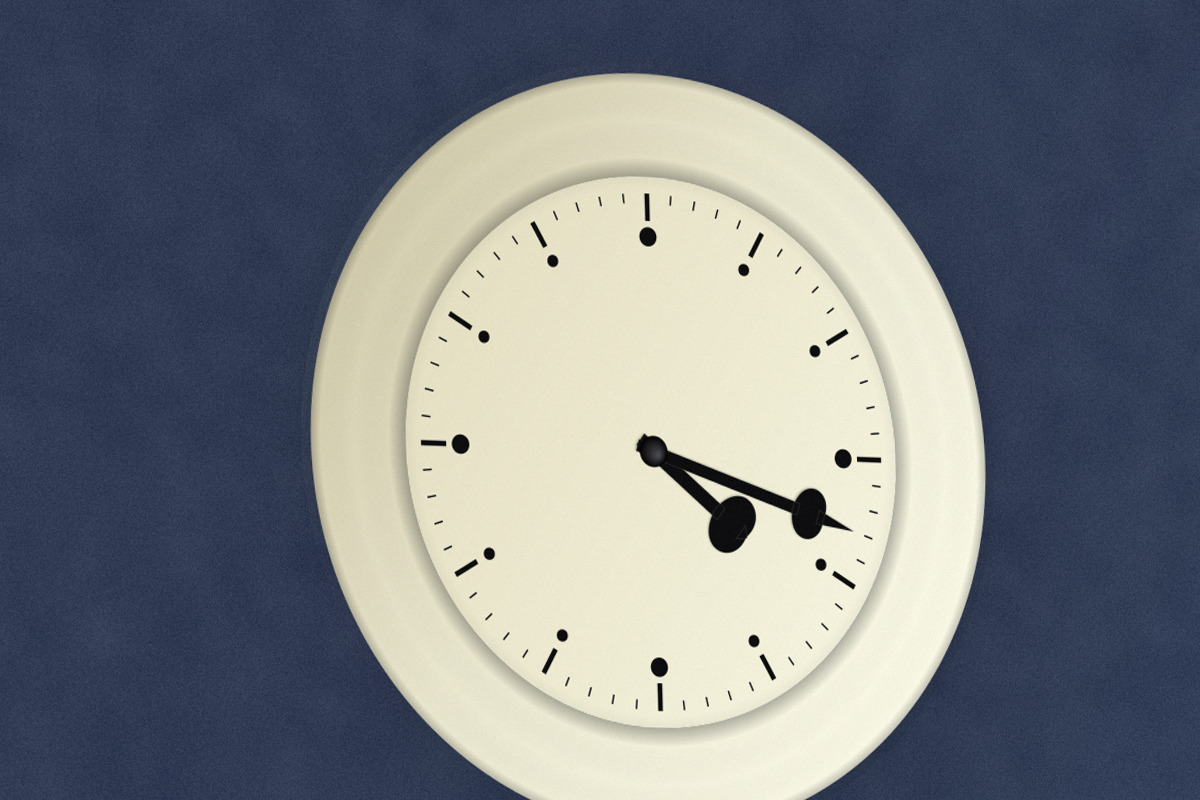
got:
4:18
